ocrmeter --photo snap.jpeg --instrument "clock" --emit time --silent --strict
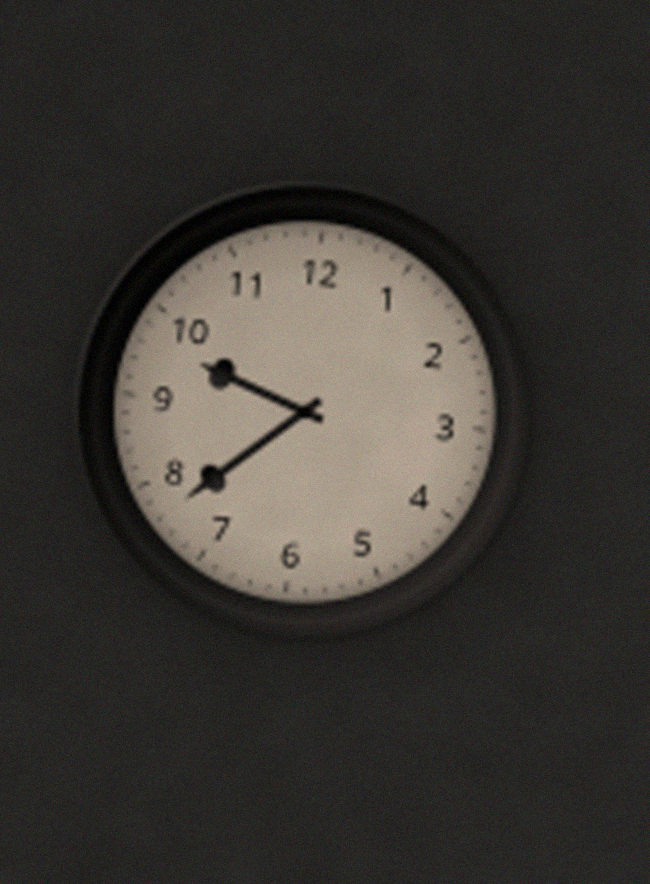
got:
9:38
